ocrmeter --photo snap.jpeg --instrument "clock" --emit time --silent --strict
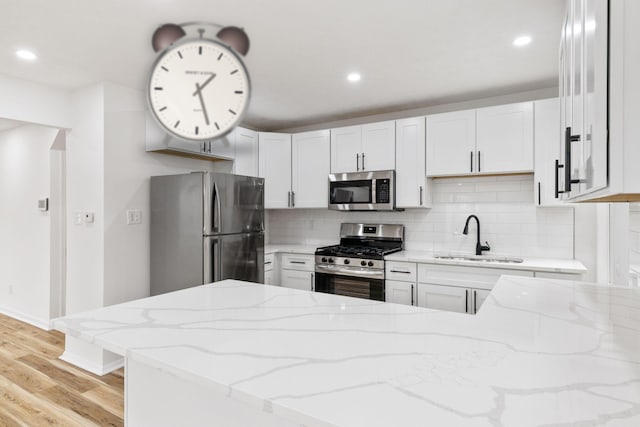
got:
1:27
